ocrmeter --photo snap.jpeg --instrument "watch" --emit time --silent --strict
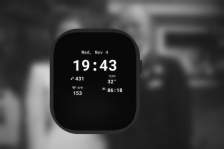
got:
19:43
